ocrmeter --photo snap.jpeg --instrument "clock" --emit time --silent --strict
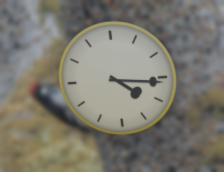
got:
4:16
